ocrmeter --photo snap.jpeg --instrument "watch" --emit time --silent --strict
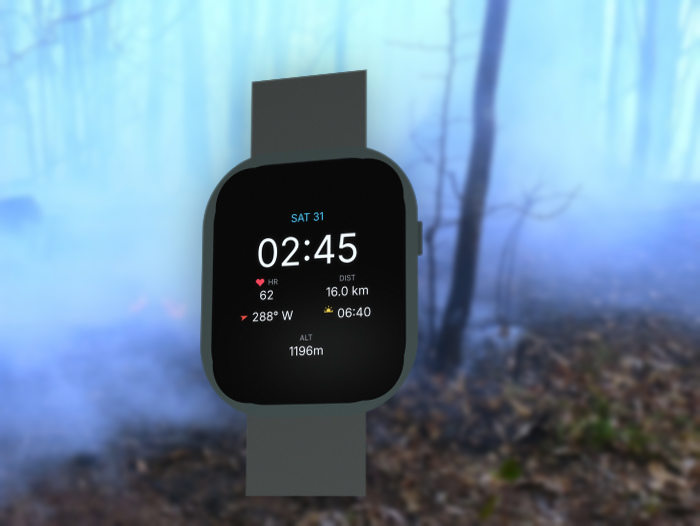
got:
2:45
